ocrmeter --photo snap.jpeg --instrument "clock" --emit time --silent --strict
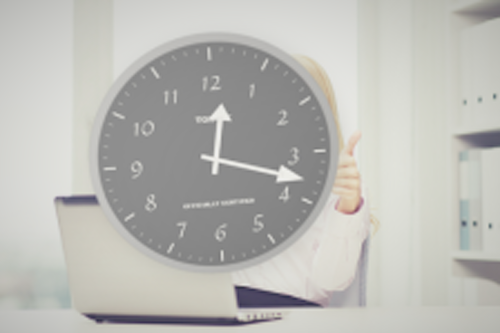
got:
12:18
